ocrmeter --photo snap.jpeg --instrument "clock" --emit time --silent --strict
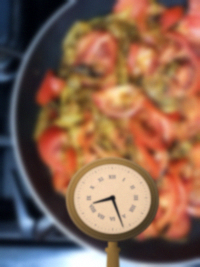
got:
8:27
